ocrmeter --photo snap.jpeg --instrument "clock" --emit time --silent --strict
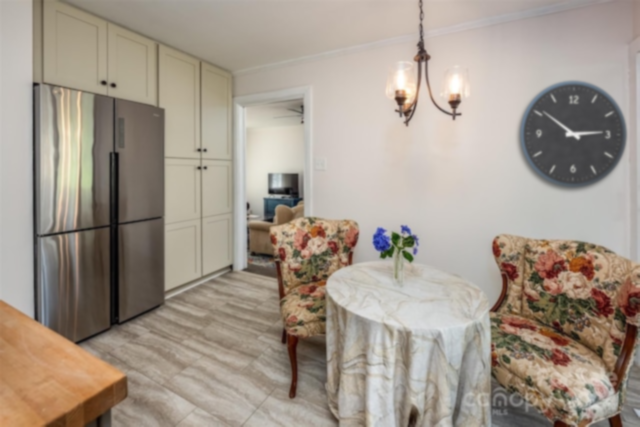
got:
2:51
